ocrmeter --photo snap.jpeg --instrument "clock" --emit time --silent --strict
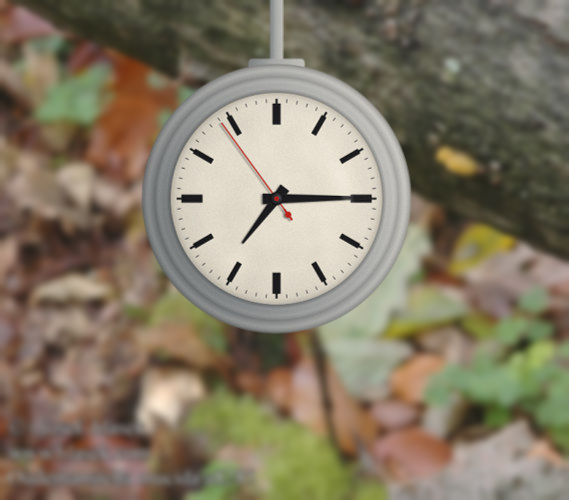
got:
7:14:54
